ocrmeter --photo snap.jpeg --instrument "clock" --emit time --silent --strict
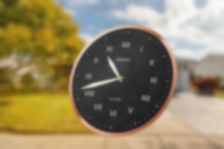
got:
10:42
